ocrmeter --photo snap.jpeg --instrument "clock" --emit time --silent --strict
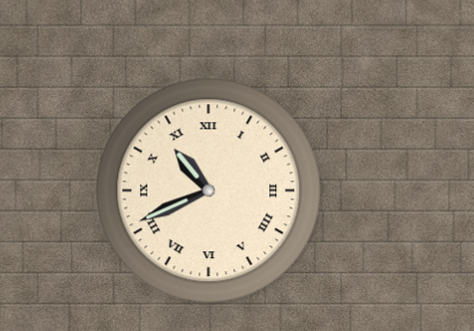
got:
10:41
